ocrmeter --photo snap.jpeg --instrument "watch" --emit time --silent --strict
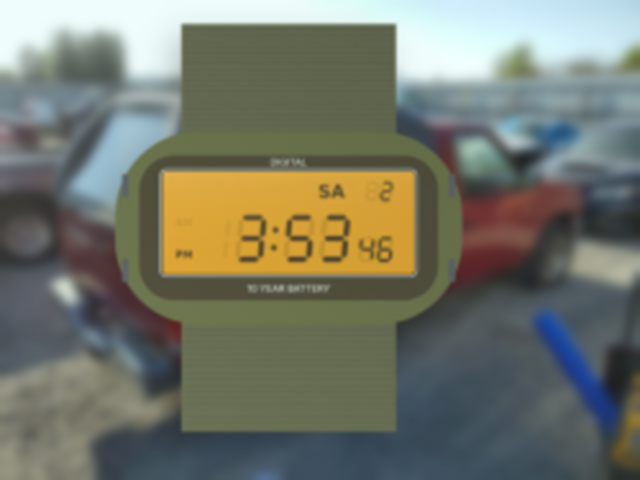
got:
3:53:46
